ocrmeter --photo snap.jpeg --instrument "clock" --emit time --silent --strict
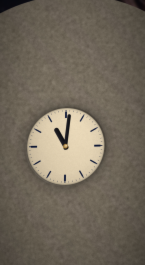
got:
11:01
